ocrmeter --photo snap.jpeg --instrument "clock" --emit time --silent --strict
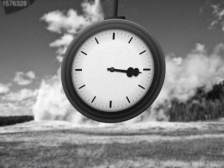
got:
3:16
